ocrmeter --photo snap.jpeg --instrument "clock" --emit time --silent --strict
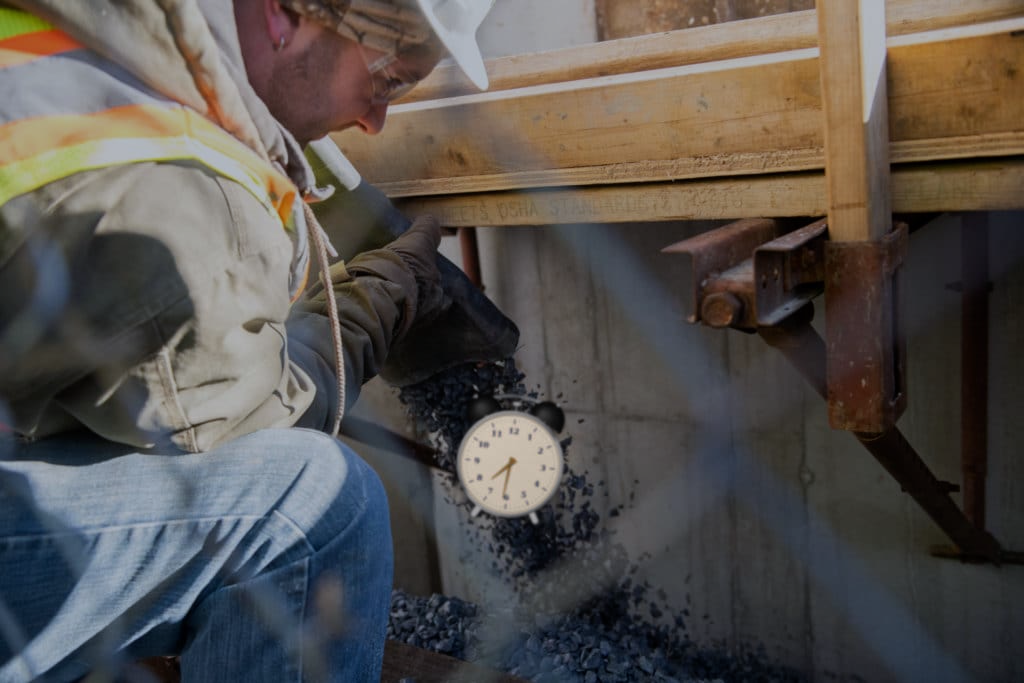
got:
7:31
